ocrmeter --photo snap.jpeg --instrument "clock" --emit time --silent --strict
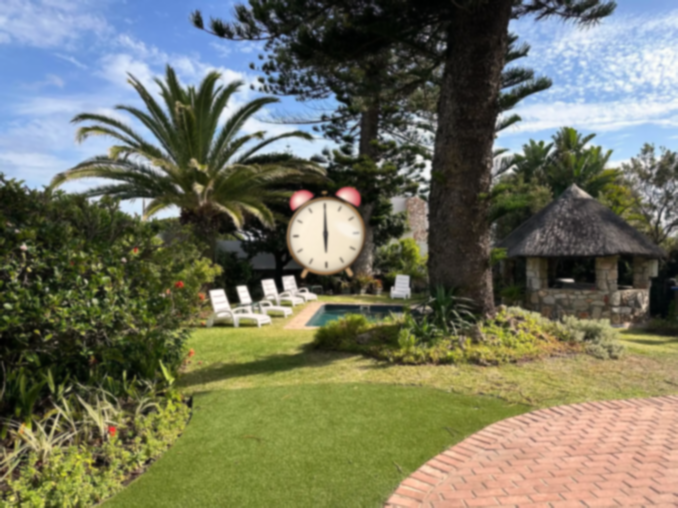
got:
6:00
